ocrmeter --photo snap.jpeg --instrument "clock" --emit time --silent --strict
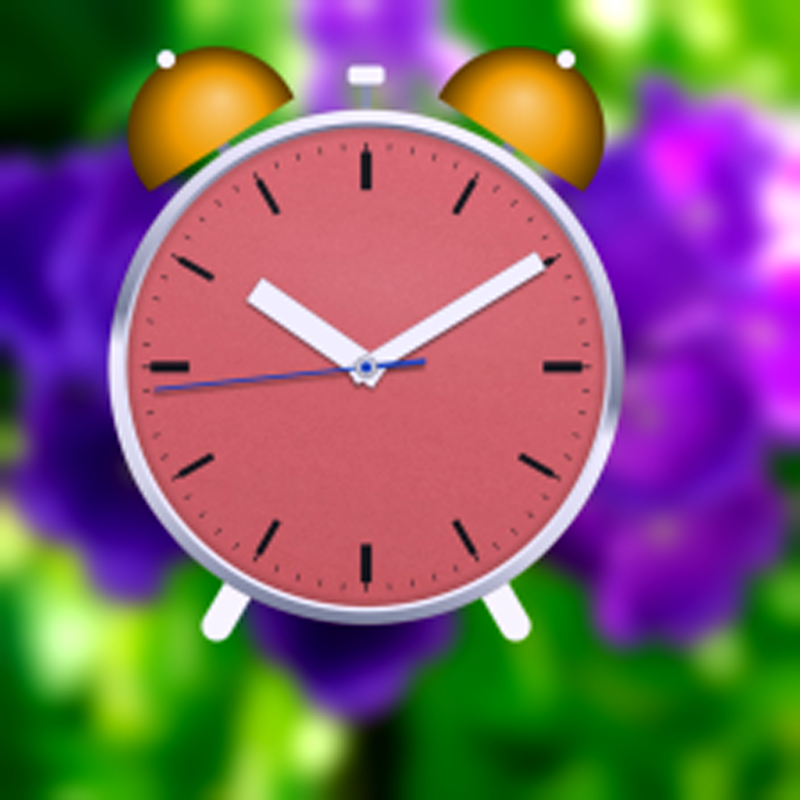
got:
10:09:44
